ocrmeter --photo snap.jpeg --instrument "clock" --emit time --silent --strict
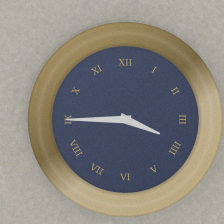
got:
3:45
